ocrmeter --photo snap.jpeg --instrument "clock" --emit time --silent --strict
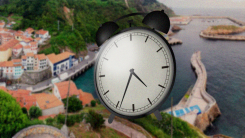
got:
4:34
